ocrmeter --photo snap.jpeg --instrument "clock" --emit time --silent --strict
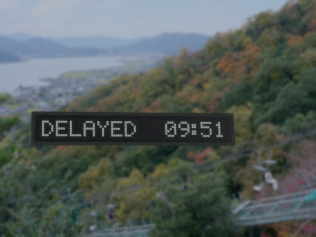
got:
9:51
